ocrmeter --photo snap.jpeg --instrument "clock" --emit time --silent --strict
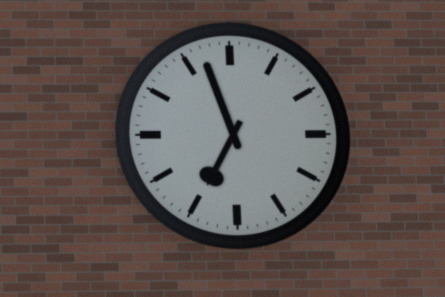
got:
6:57
